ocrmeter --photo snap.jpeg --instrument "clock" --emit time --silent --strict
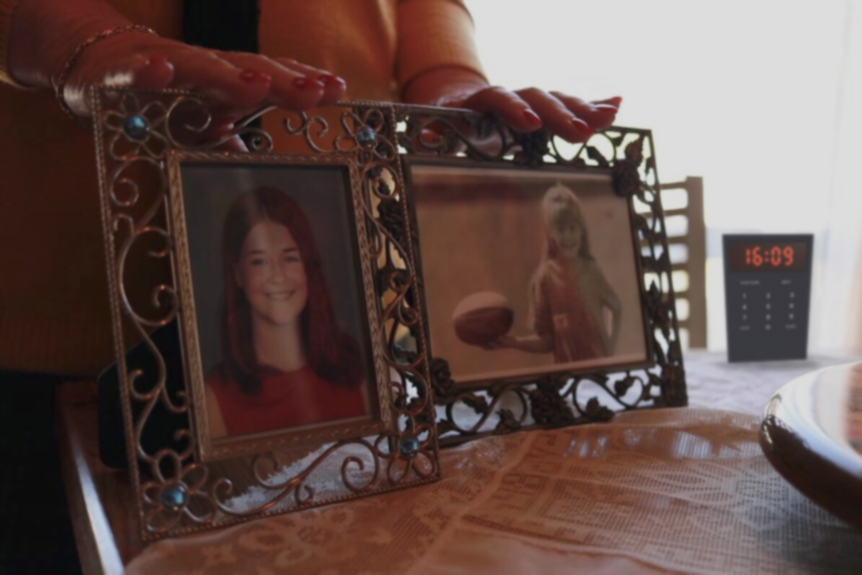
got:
16:09
